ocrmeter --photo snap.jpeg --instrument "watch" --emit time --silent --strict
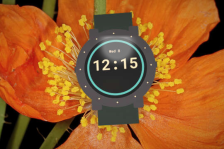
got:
12:15
